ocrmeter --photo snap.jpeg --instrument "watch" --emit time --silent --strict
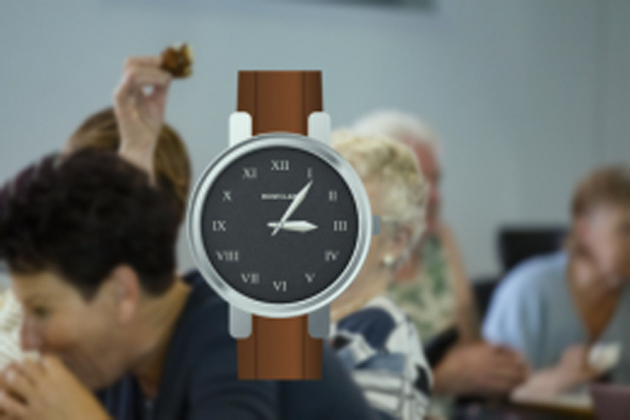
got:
3:06
